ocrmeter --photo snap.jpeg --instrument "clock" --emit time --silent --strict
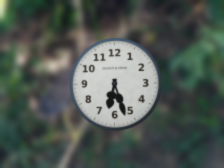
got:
6:27
